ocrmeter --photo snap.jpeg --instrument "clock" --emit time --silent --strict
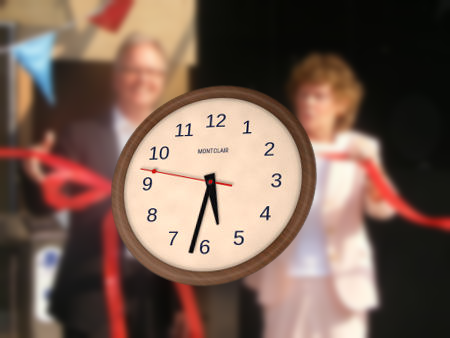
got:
5:31:47
